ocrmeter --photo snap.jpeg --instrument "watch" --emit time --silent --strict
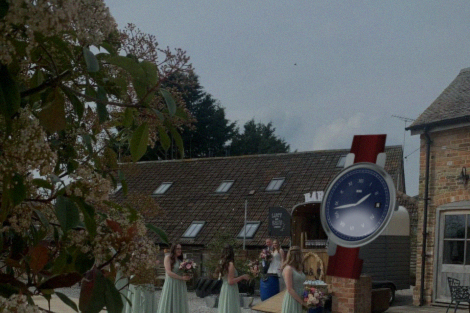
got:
1:43
